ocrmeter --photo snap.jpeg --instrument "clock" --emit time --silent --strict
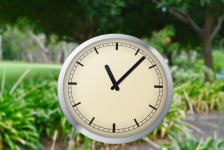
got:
11:07
